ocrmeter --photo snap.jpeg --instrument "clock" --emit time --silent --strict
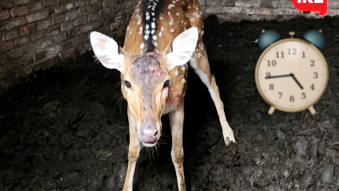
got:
4:44
